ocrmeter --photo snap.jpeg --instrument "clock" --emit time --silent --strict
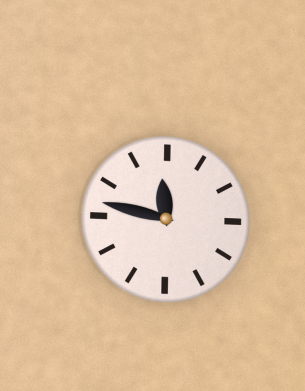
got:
11:47
